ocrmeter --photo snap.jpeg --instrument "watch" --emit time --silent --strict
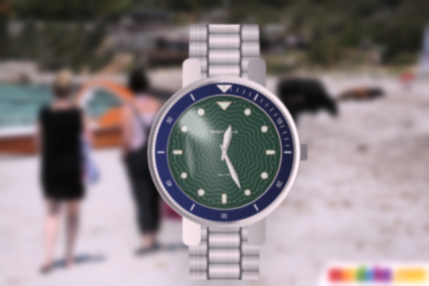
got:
12:26
